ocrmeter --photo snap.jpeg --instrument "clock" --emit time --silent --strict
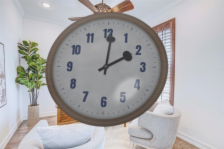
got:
2:01
